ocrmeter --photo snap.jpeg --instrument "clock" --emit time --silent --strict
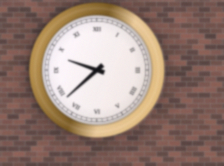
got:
9:38
